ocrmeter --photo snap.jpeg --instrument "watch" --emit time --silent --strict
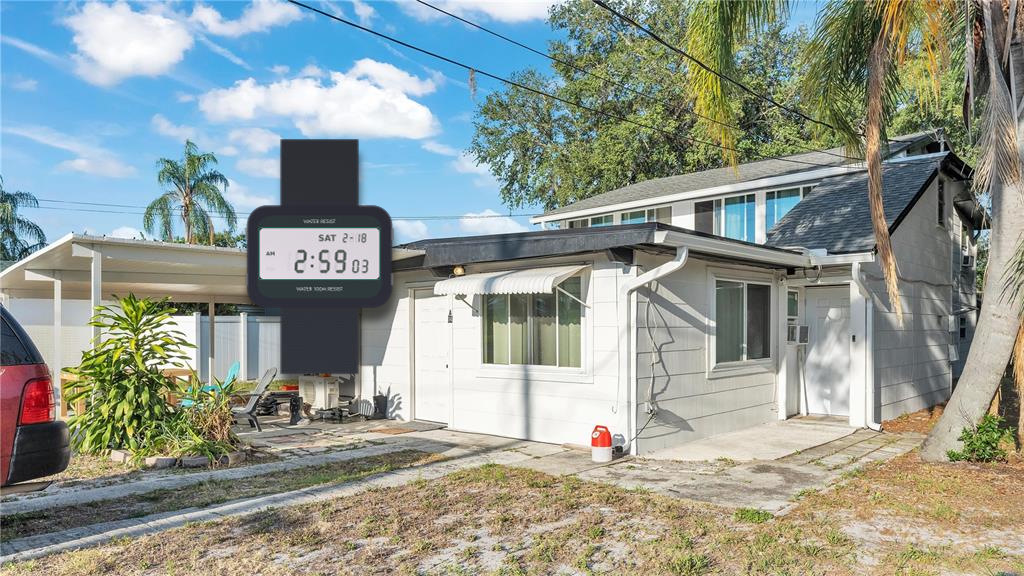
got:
2:59:03
